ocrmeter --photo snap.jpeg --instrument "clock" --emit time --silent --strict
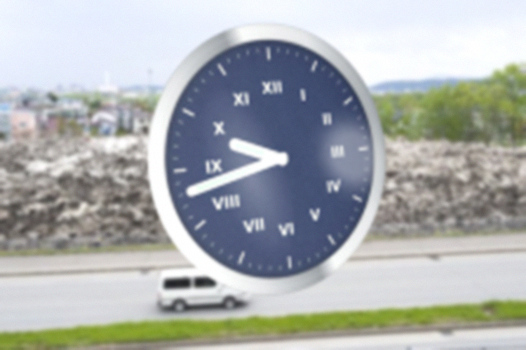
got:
9:43
